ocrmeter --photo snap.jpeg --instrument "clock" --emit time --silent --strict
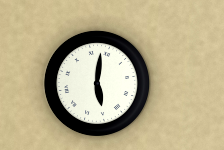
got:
4:58
